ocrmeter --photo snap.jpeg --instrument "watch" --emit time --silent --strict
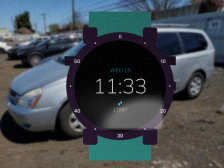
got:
11:33
